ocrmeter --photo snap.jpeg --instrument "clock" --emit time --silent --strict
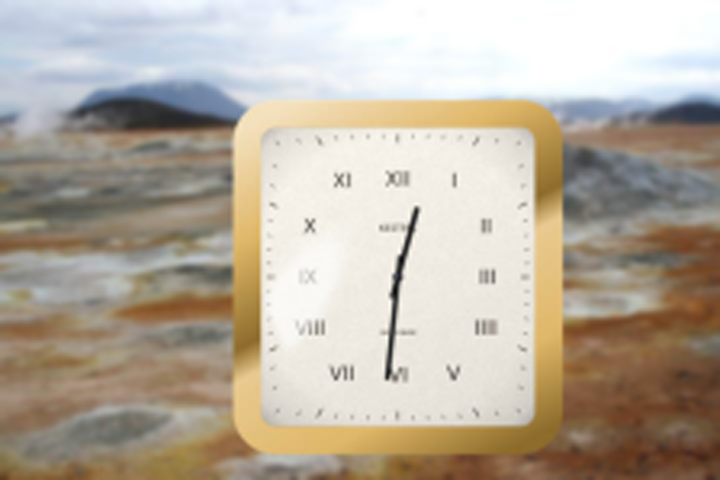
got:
12:31
